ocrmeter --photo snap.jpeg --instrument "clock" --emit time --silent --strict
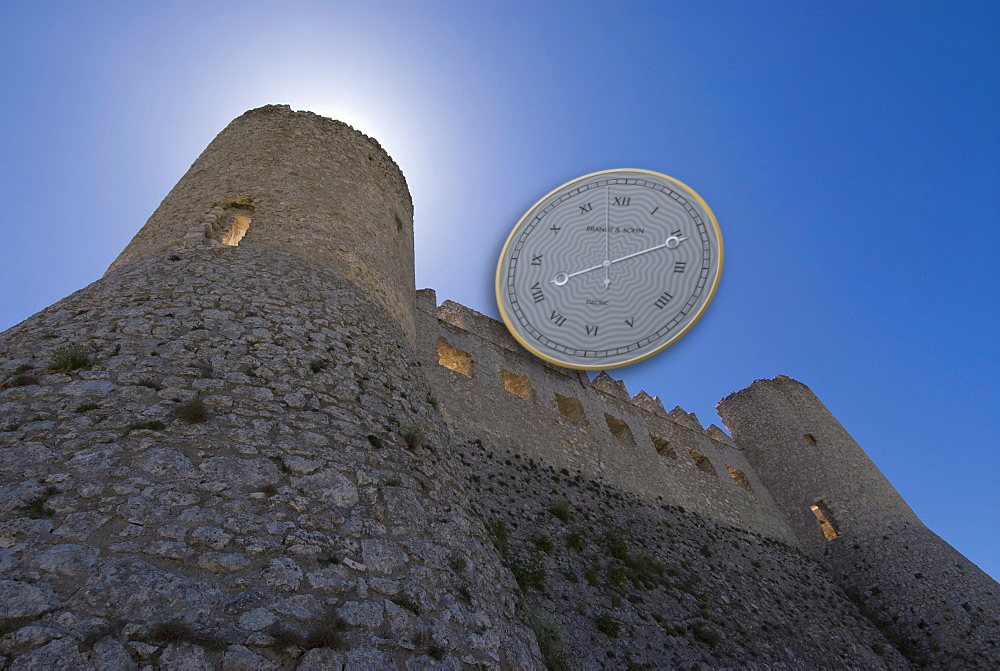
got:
8:10:58
